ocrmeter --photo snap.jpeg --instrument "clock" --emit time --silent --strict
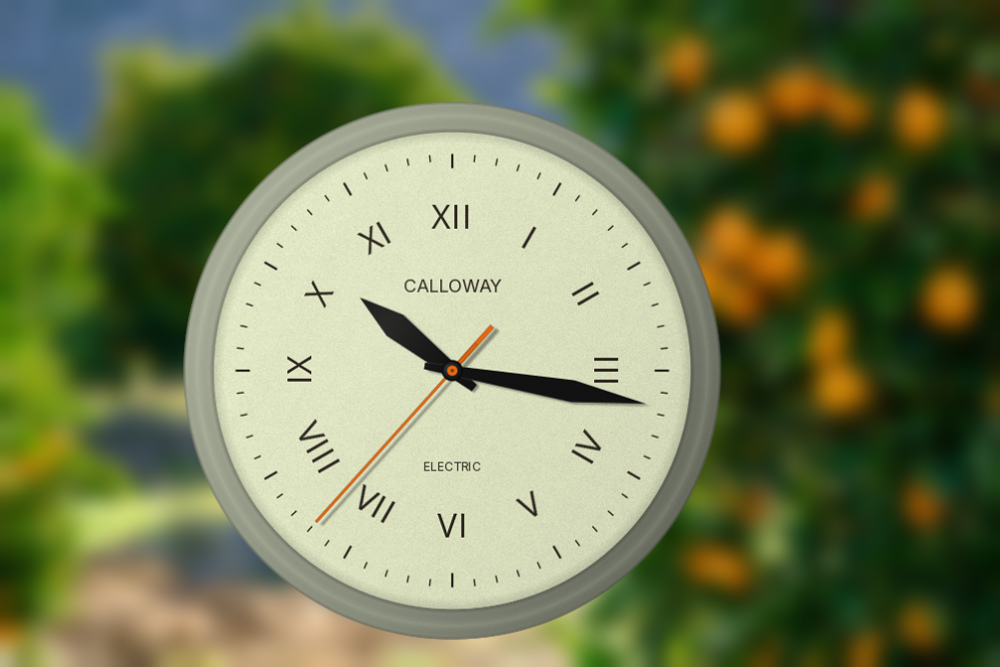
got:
10:16:37
